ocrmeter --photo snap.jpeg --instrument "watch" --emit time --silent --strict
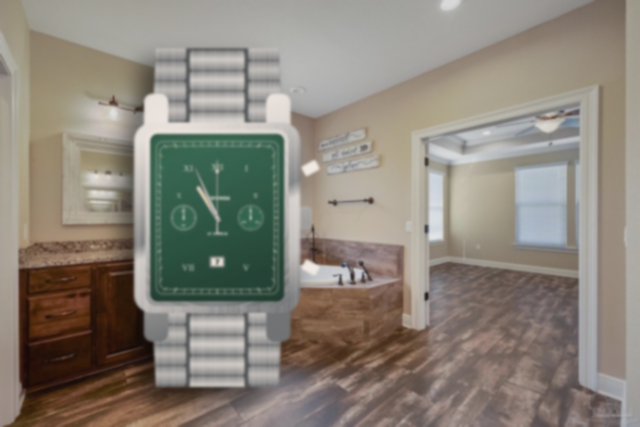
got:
10:56
